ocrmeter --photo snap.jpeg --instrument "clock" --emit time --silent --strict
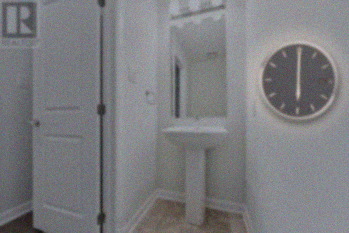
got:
6:00
